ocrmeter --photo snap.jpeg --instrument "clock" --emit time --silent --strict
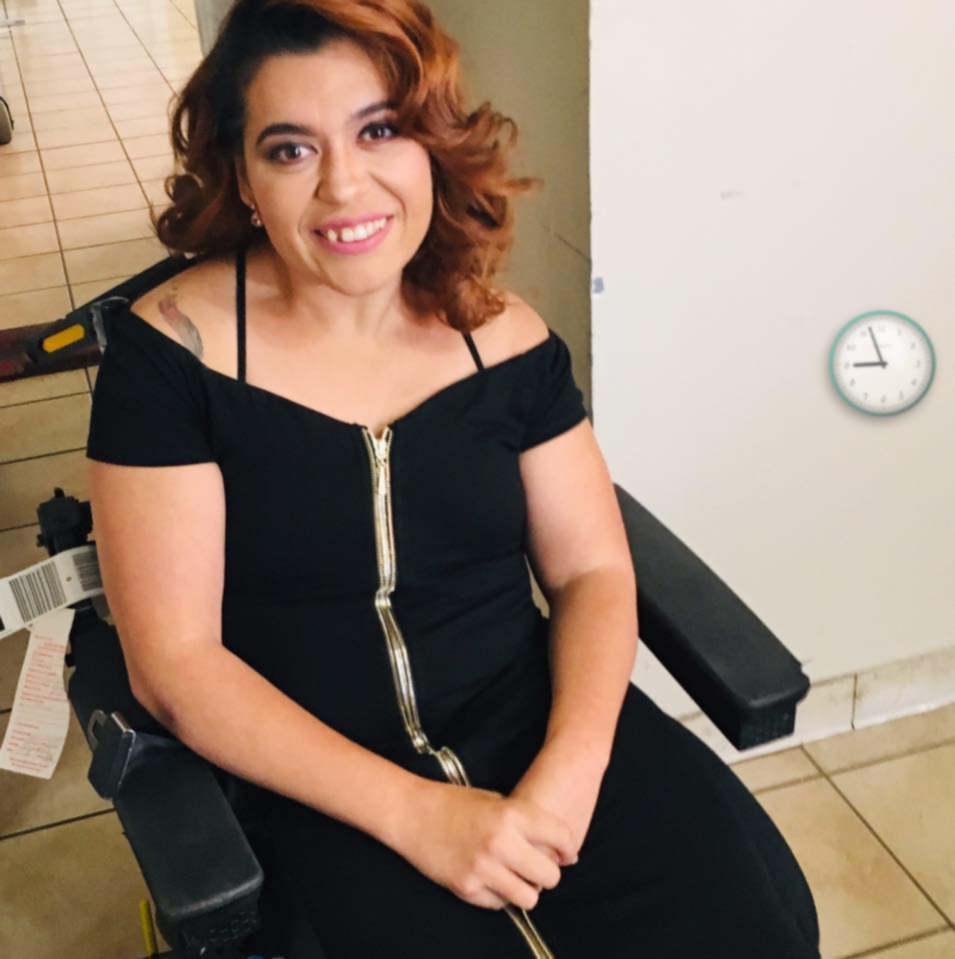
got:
8:57
